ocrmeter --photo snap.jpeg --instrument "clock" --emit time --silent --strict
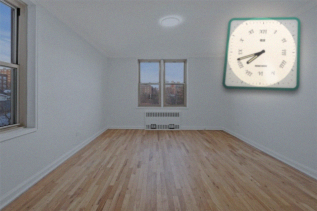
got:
7:42
